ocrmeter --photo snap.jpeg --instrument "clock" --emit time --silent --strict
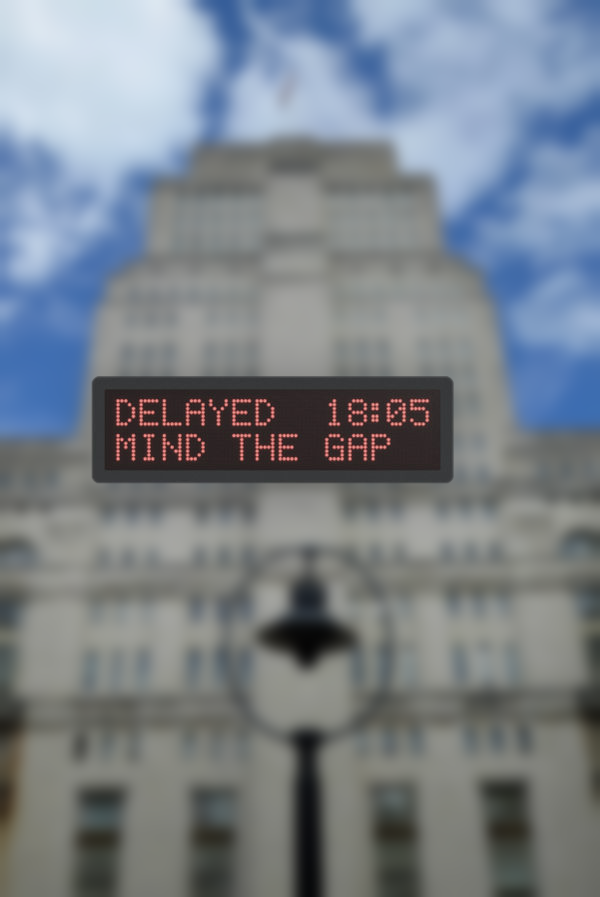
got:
18:05
